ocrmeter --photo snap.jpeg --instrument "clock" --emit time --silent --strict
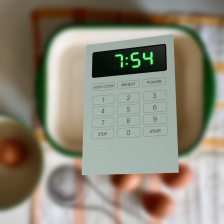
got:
7:54
